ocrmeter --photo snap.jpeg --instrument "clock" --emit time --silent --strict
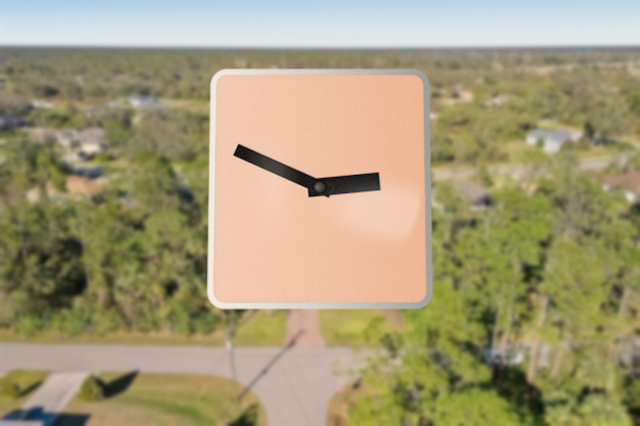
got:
2:49
